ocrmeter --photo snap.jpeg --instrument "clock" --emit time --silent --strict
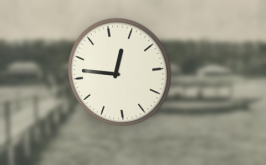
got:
12:47
